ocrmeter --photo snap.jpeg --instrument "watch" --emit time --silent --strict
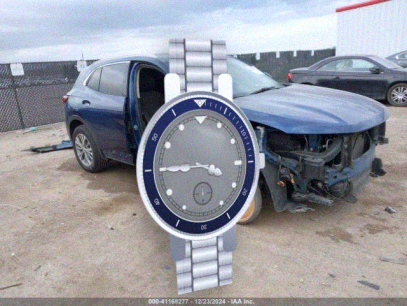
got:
3:45
